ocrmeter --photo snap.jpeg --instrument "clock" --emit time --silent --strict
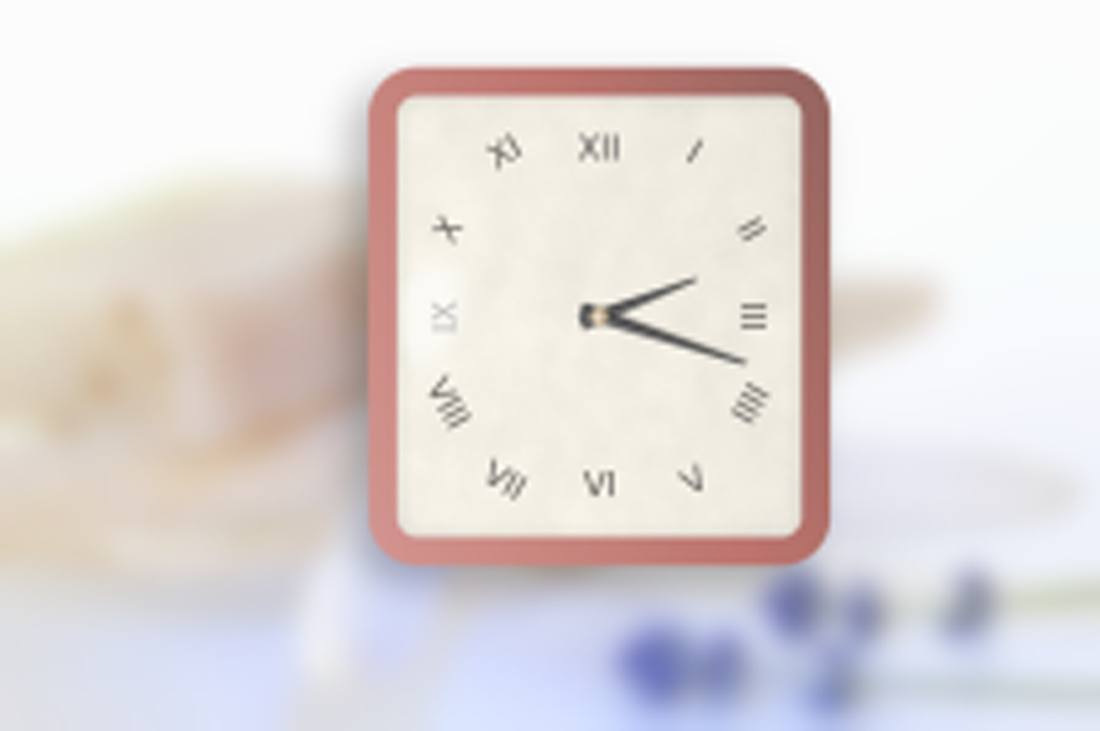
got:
2:18
